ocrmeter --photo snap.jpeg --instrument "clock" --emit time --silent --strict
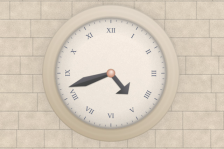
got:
4:42
